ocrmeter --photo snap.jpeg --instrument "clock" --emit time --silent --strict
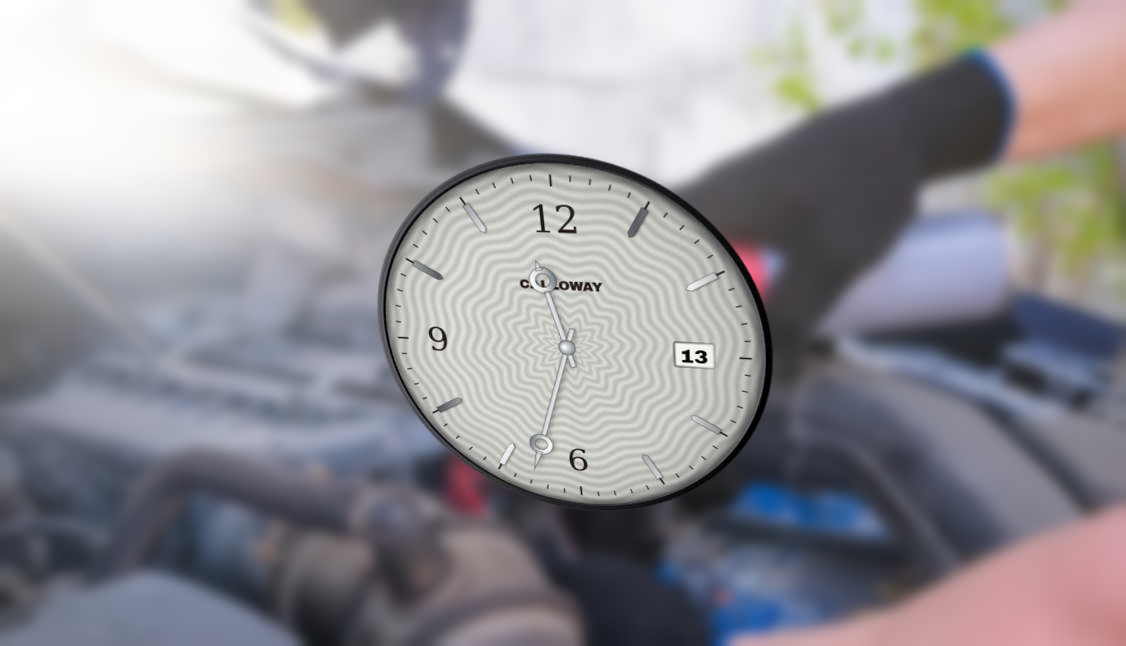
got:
11:33
